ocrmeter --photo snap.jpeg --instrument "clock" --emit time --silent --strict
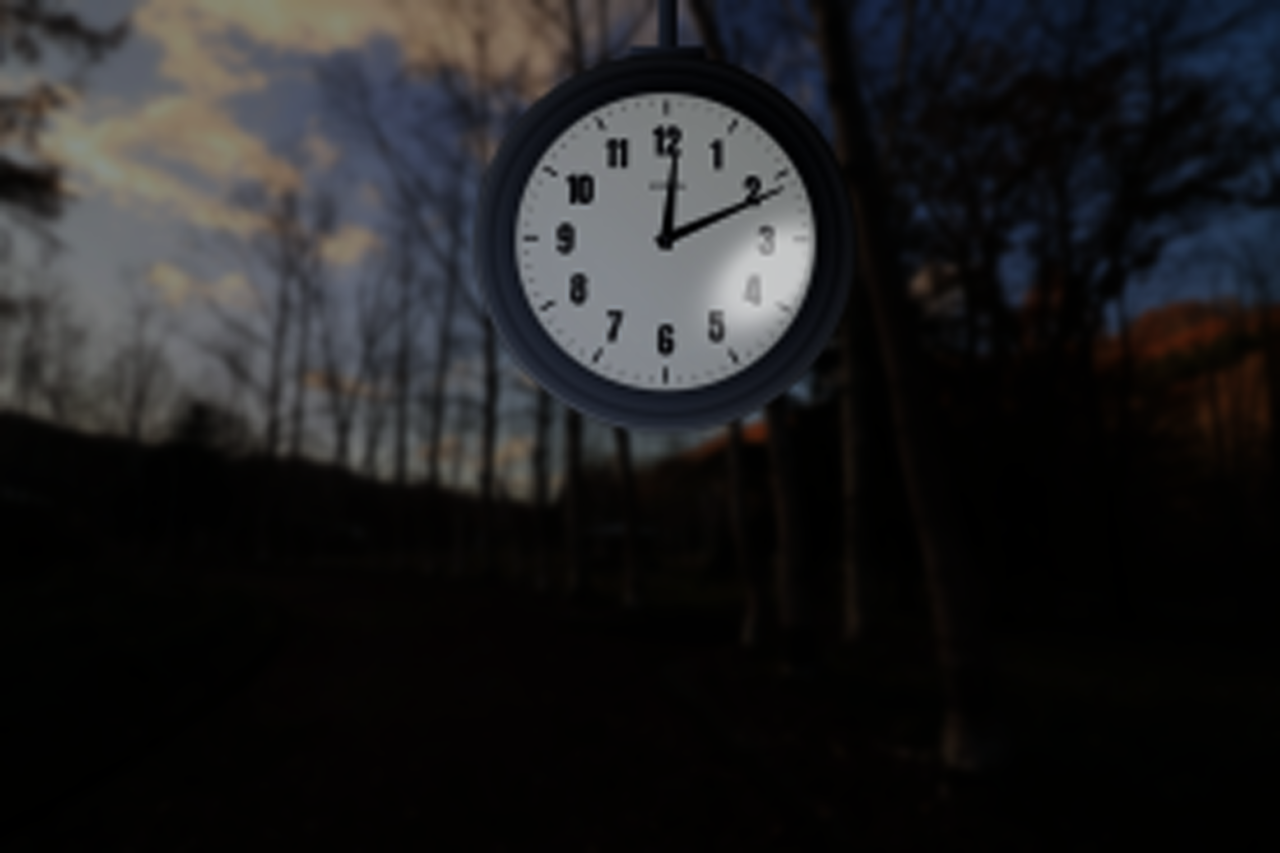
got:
12:11
